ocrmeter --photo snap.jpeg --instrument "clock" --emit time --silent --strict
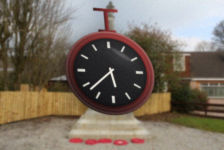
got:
5:38
